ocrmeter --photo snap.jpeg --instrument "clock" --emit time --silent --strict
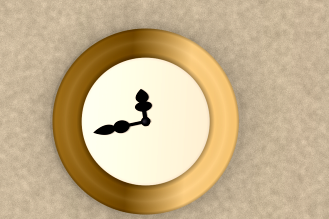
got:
11:43
